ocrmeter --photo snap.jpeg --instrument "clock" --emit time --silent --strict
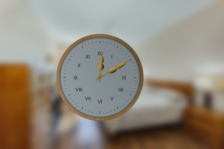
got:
12:10
